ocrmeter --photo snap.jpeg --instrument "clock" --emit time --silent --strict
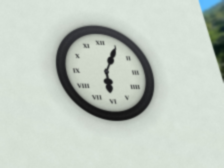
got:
6:05
